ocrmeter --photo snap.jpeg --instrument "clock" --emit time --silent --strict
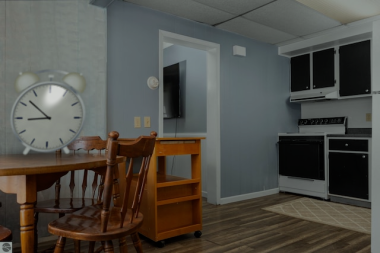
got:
8:52
